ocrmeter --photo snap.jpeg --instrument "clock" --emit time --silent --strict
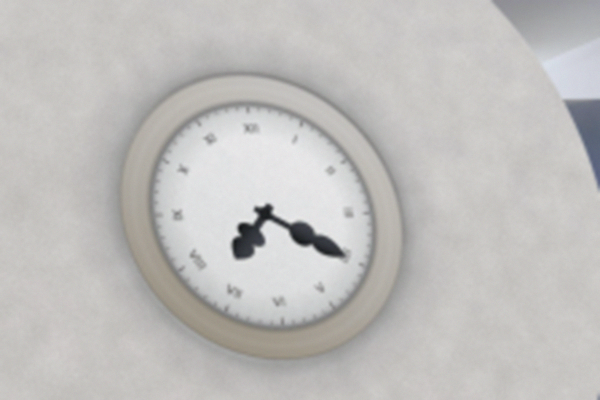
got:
7:20
